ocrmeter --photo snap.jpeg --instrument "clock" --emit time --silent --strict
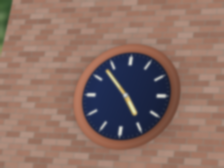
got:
4:53
